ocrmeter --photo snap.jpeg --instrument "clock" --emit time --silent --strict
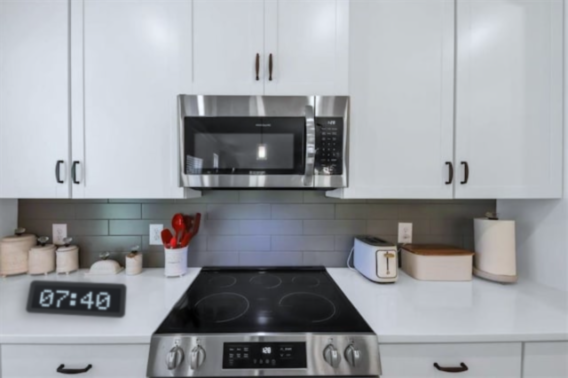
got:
7:40
